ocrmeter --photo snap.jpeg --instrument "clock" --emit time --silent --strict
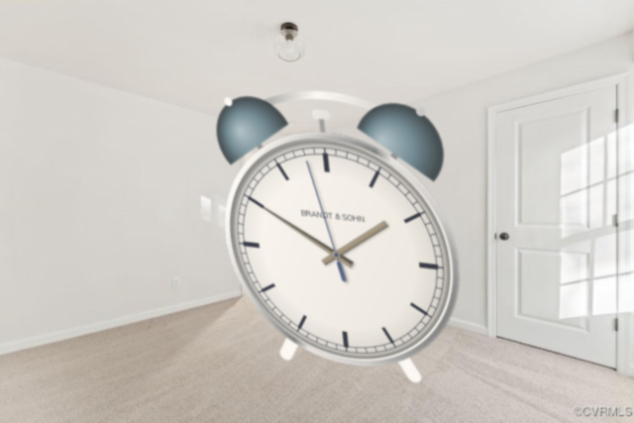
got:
1:49:58
